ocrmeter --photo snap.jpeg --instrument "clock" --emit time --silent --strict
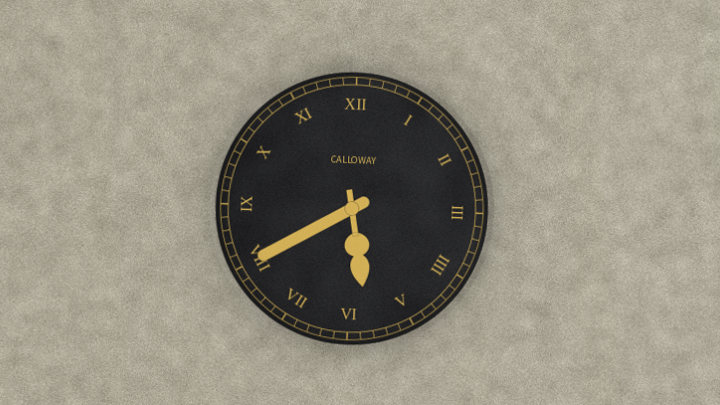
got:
5:40
